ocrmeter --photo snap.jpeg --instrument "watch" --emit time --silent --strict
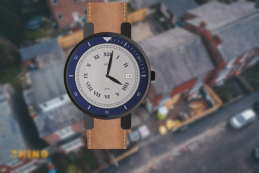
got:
4:02
